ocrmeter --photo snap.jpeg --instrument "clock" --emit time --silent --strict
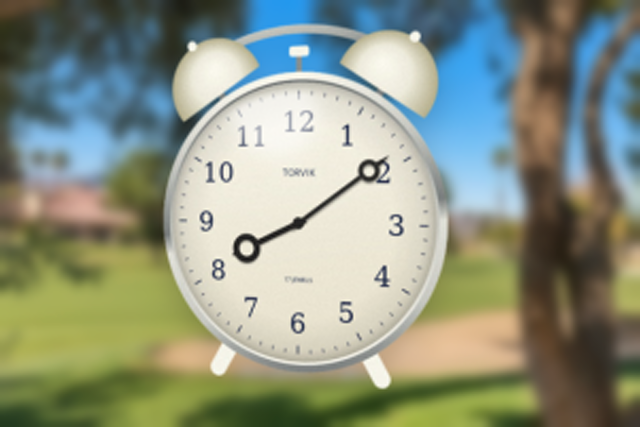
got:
8:09
